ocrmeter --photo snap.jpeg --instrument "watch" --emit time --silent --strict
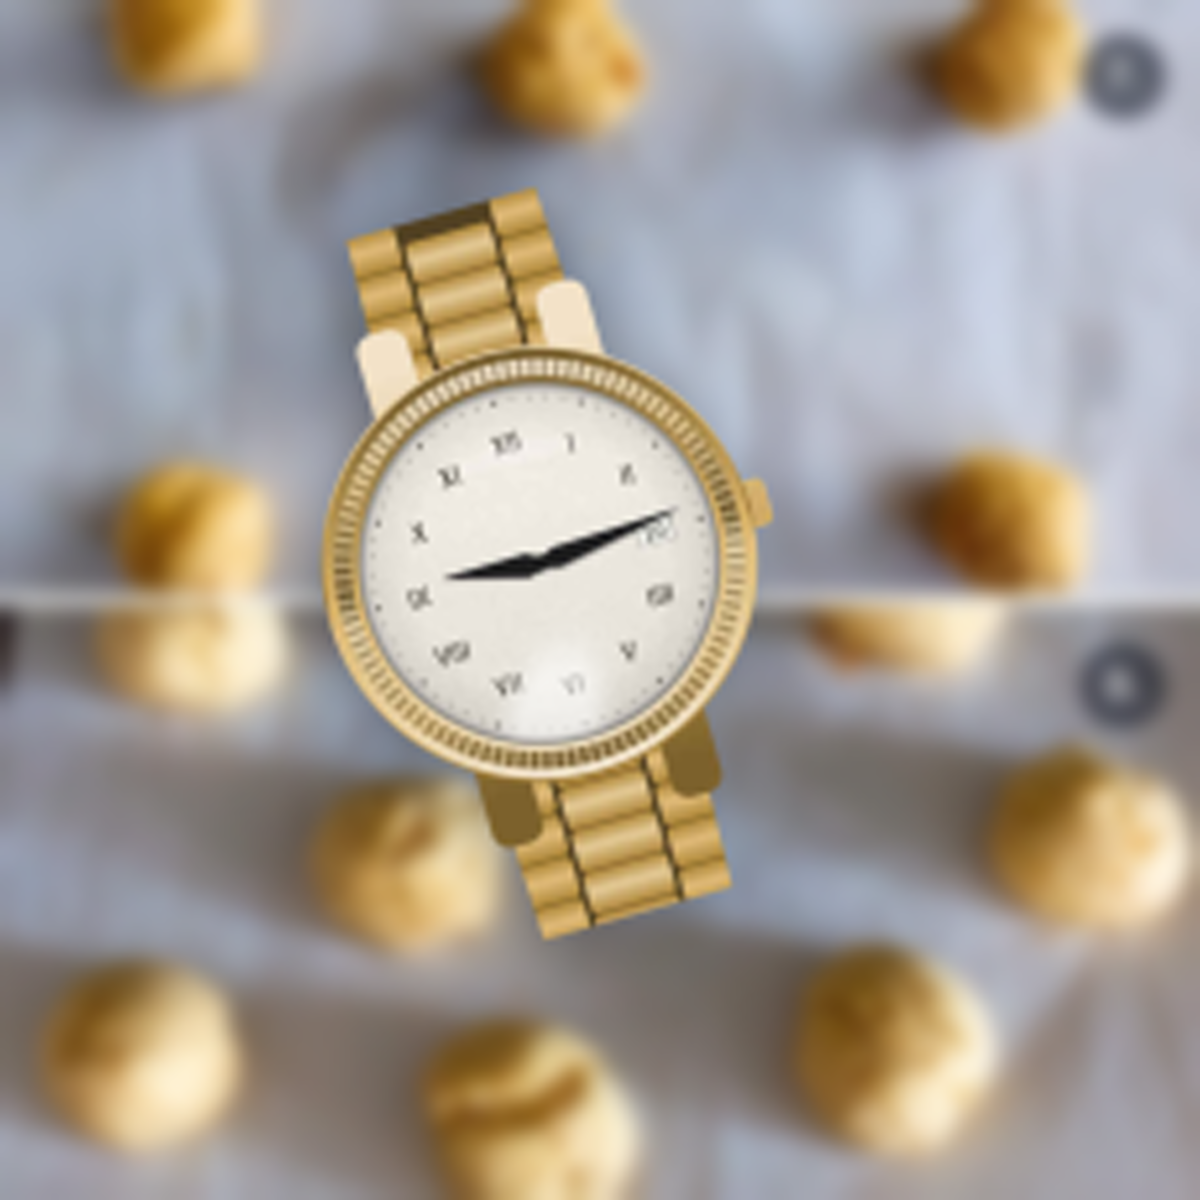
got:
9:14
